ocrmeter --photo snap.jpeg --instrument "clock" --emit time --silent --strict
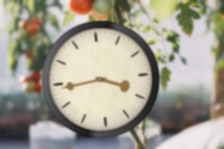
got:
3:44
